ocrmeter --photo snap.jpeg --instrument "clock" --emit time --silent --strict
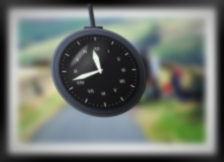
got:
11:42
